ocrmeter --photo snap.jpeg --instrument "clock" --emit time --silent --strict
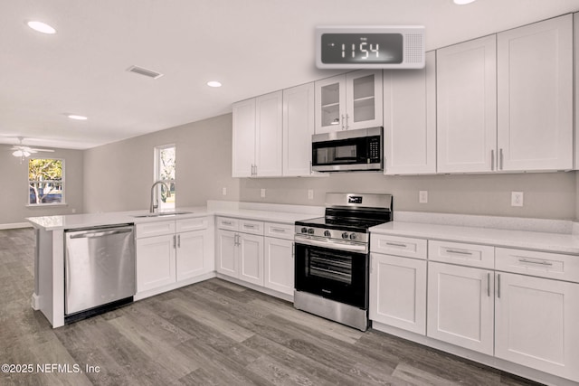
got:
11:54
